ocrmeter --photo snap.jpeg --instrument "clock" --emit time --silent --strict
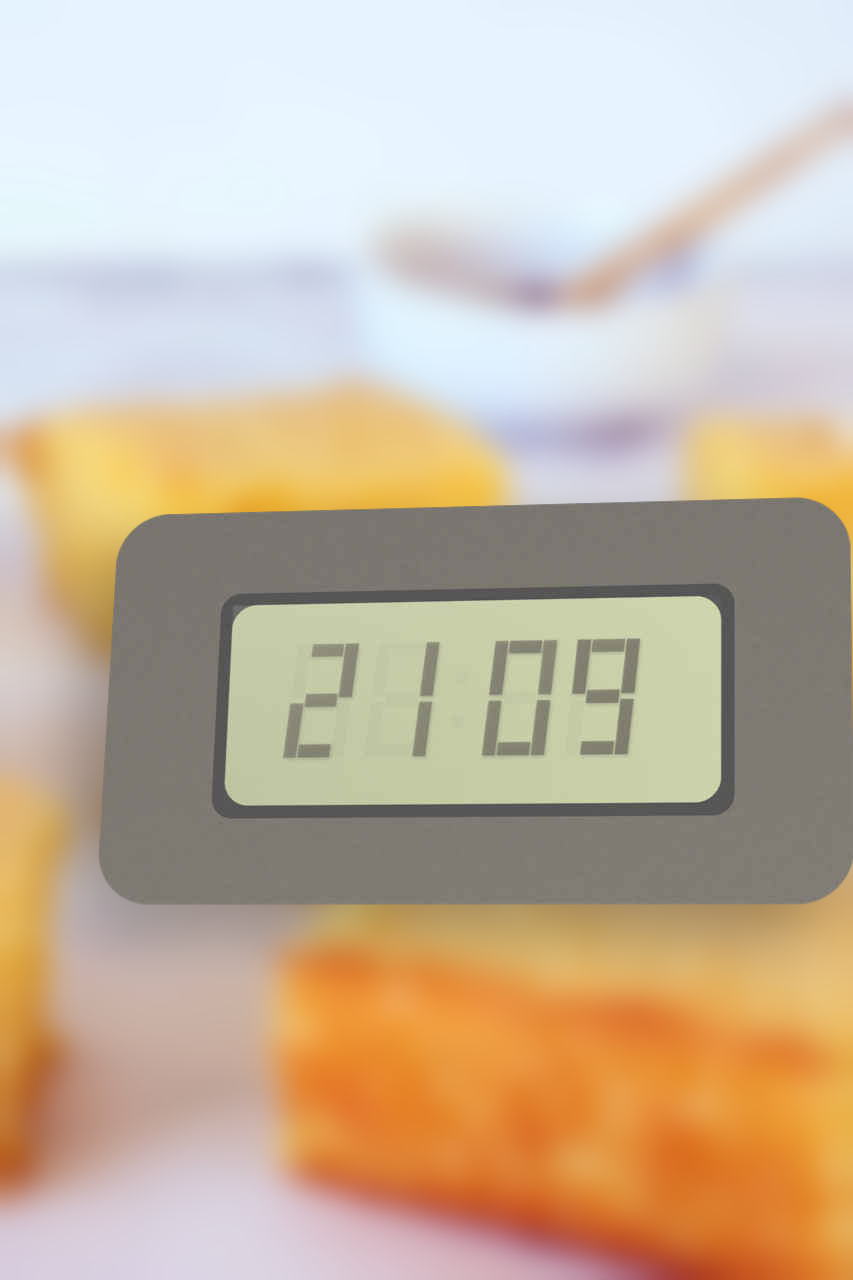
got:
21:09
